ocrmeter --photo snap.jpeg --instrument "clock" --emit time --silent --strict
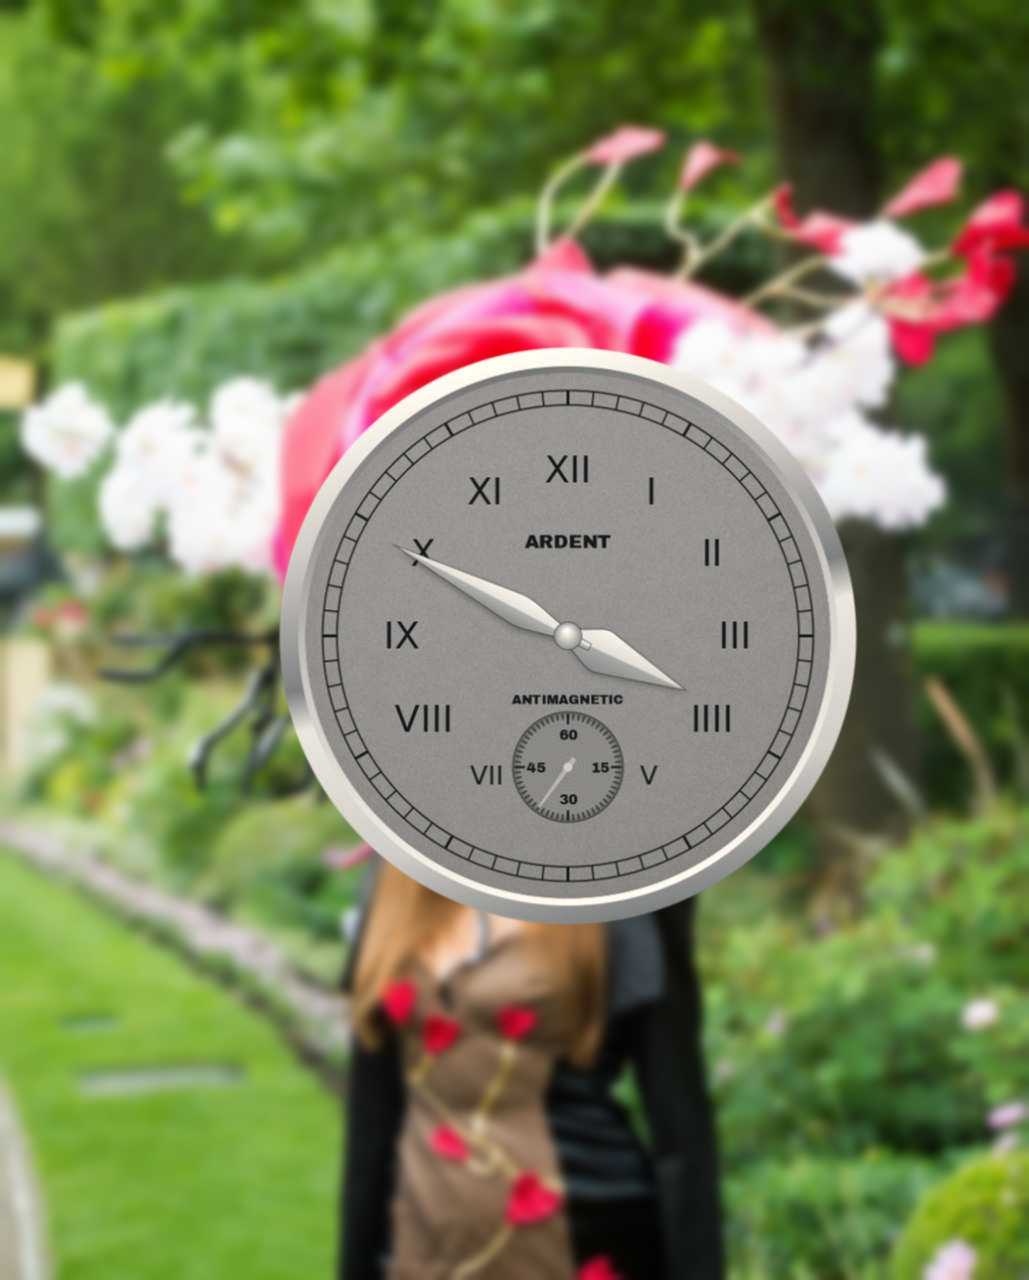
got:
3:49:36
